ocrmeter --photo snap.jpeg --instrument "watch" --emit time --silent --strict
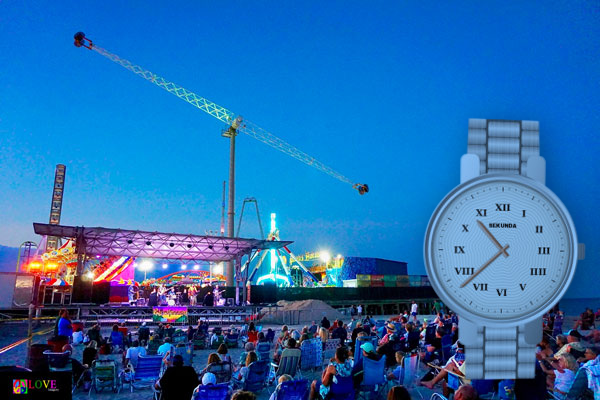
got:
10:38
